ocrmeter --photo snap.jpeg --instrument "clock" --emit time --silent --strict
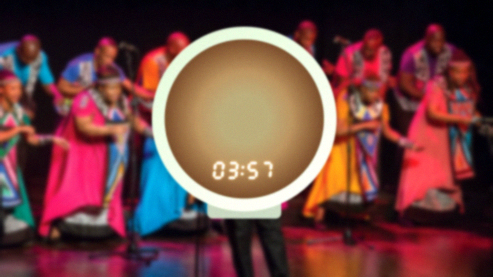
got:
3:57
